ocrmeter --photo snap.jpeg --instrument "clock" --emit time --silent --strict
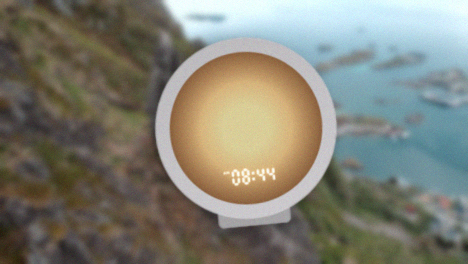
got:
8:44
